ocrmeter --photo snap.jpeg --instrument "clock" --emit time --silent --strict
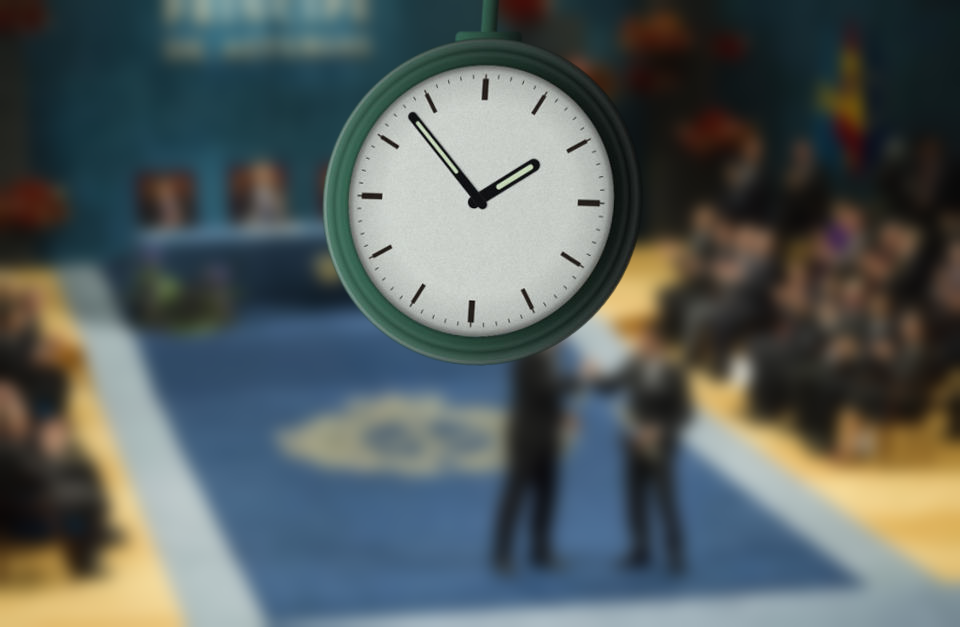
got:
1:53
